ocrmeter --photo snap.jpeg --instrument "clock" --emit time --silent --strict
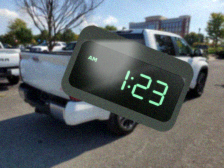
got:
1:23
